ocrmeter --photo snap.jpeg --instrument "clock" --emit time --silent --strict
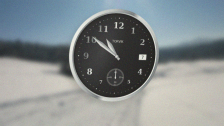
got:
10:51
